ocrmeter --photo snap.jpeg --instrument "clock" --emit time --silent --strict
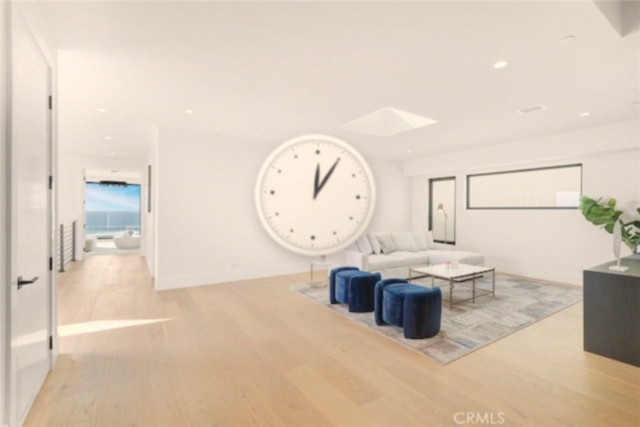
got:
12:05
